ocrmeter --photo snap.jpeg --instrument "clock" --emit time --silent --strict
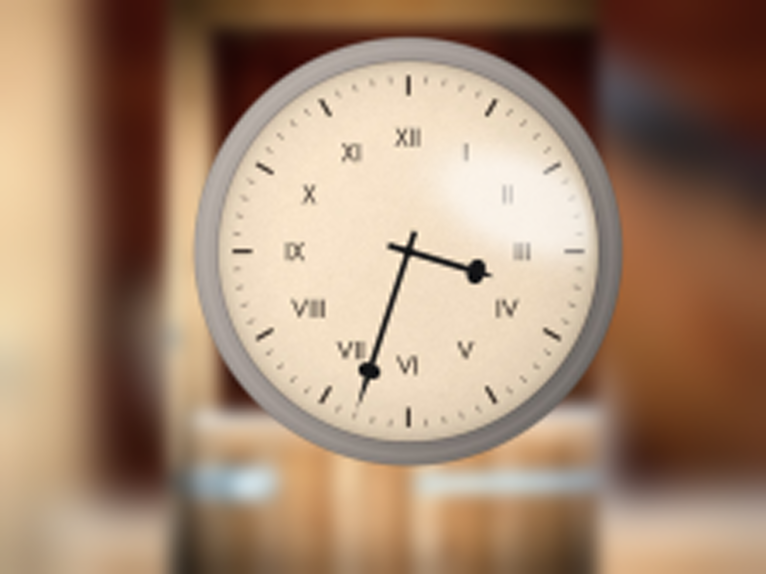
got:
3:33
